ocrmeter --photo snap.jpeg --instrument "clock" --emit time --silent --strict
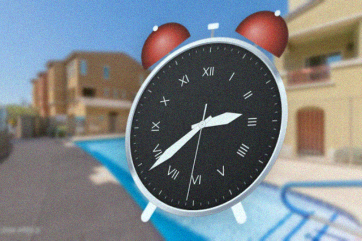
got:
2:38:31
